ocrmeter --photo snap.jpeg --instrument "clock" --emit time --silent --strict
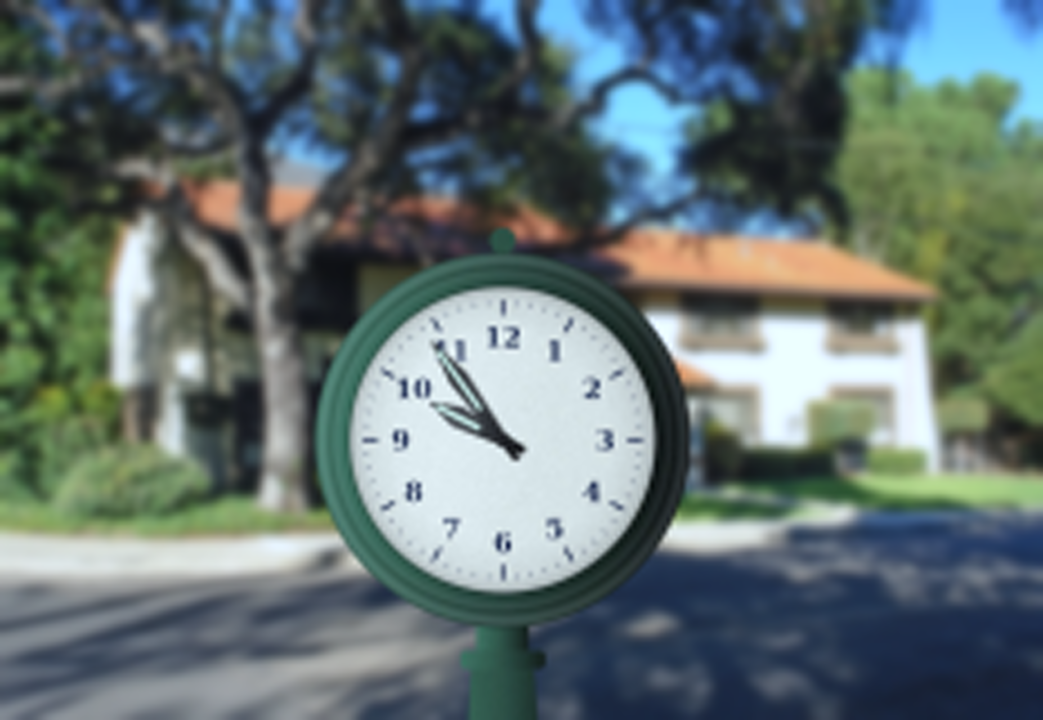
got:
9:54
